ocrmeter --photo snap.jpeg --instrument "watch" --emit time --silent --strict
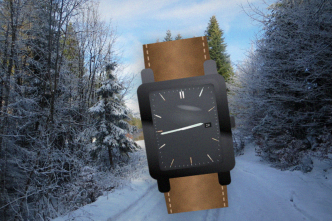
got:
2:44
